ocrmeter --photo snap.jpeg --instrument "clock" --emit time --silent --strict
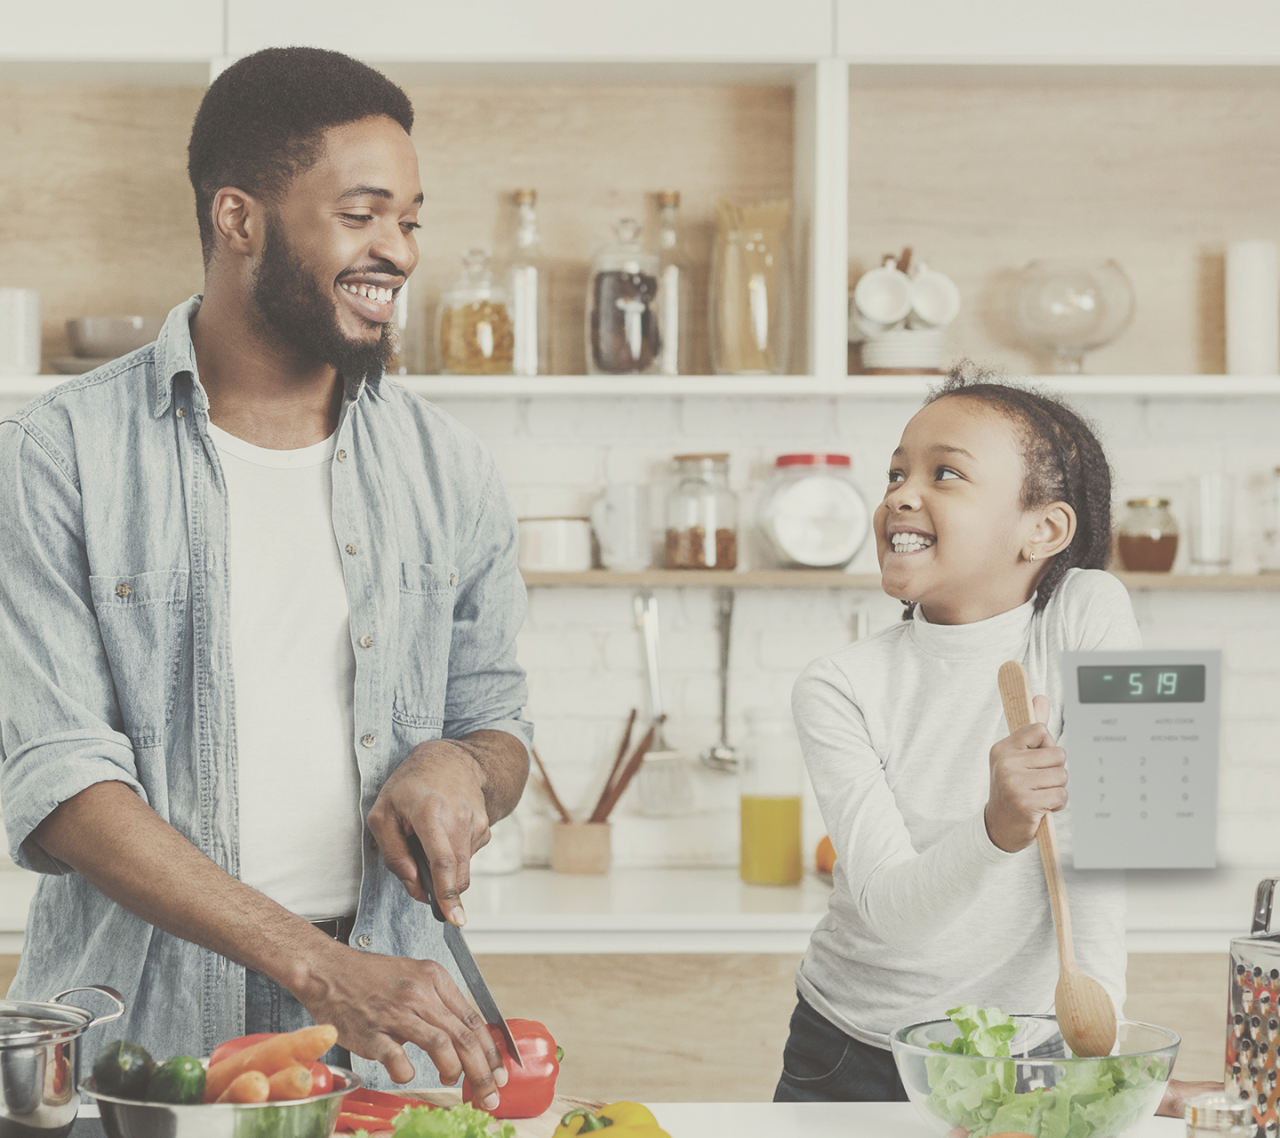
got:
5:19
